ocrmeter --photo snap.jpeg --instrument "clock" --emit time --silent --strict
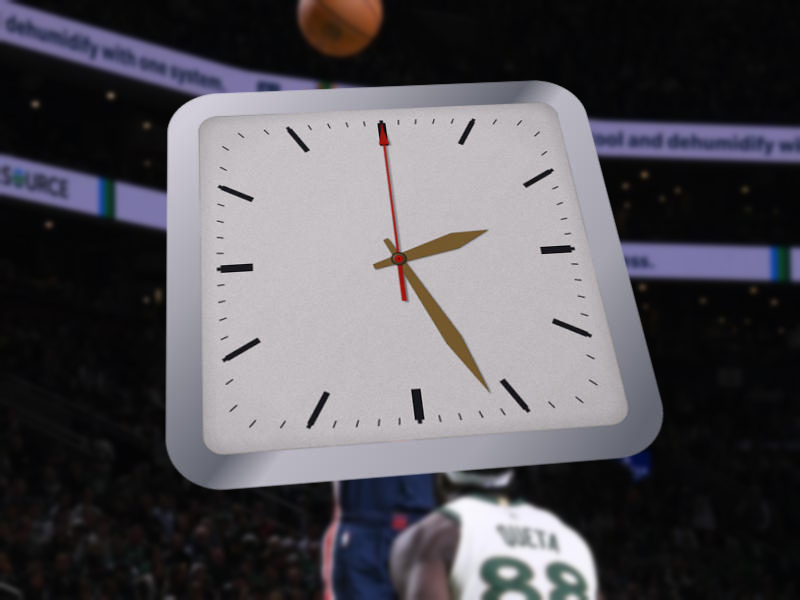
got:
2:26:00
